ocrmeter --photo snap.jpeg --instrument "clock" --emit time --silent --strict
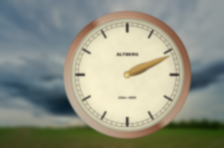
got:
2:11
